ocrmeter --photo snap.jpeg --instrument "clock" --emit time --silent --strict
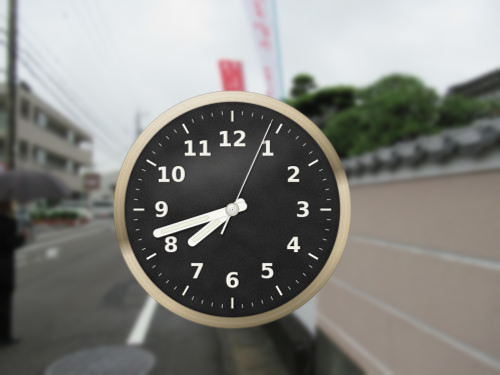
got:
7:42:04
